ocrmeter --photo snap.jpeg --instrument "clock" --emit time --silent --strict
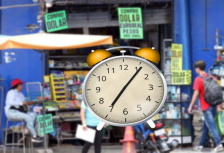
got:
7:06
